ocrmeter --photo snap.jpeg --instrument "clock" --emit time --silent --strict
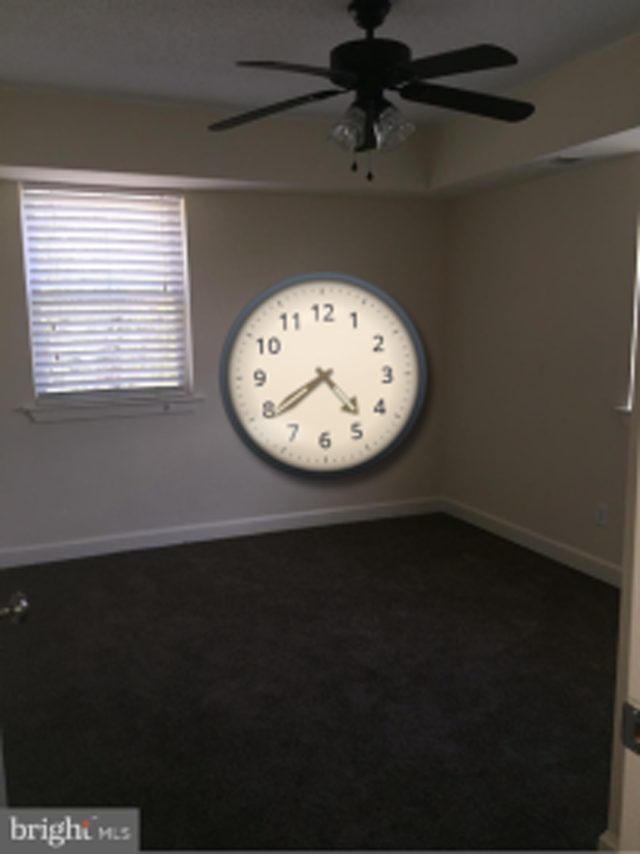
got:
4:39
